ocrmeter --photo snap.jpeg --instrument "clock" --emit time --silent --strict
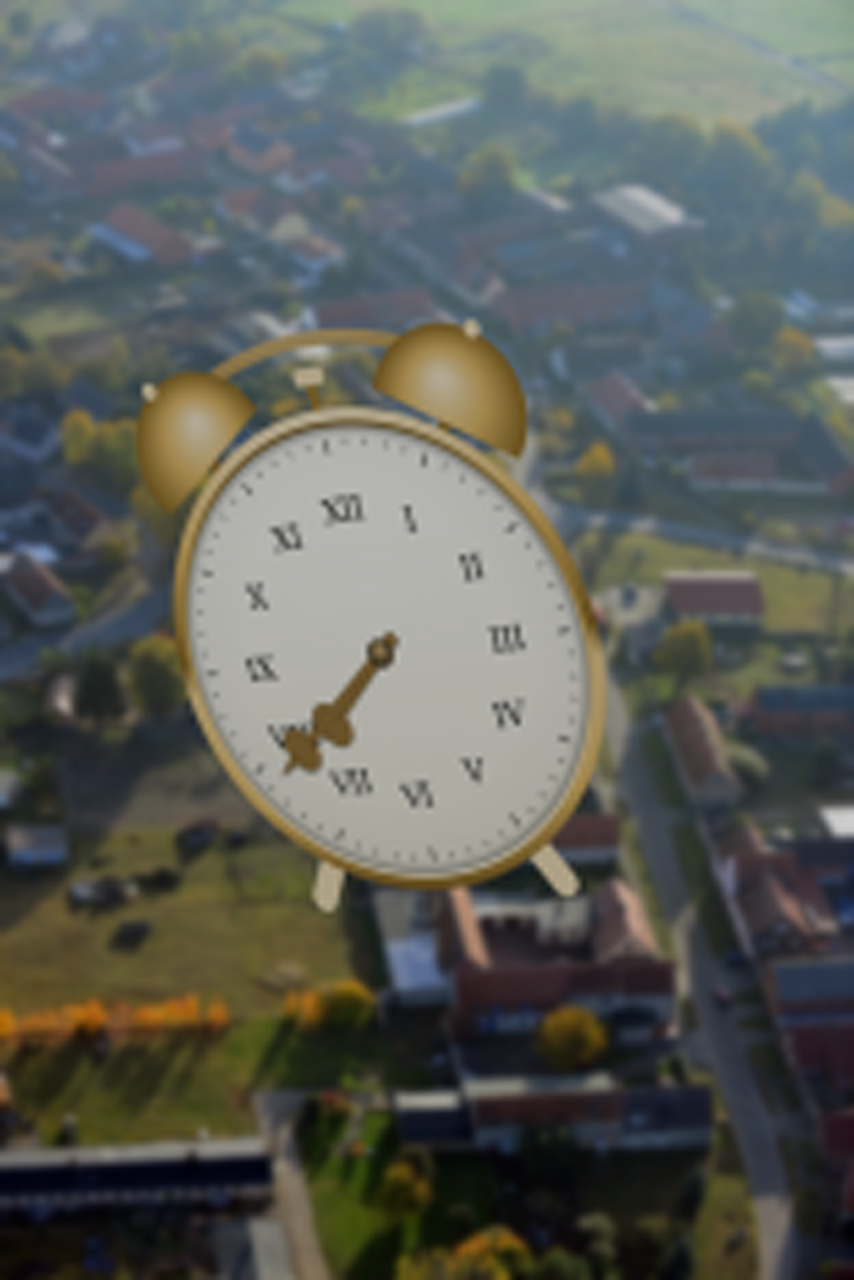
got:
7:39
